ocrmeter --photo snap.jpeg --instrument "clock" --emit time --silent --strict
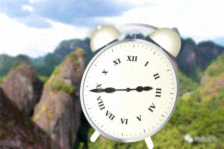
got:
2:44
